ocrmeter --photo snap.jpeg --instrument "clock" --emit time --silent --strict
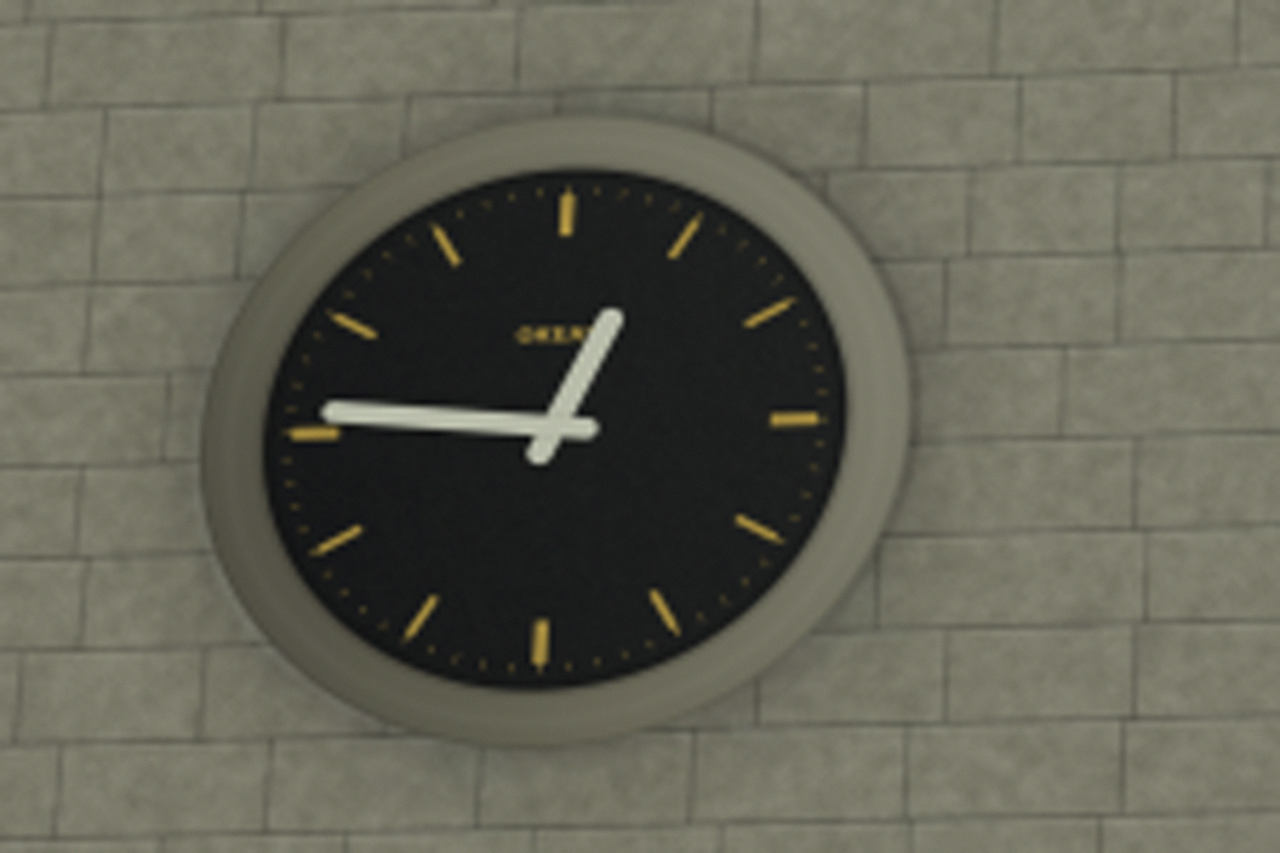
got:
12:46
